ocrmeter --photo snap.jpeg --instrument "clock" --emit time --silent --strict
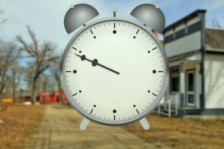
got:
9:49
